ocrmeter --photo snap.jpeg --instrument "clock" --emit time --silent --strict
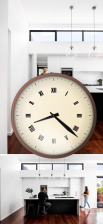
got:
8:22
